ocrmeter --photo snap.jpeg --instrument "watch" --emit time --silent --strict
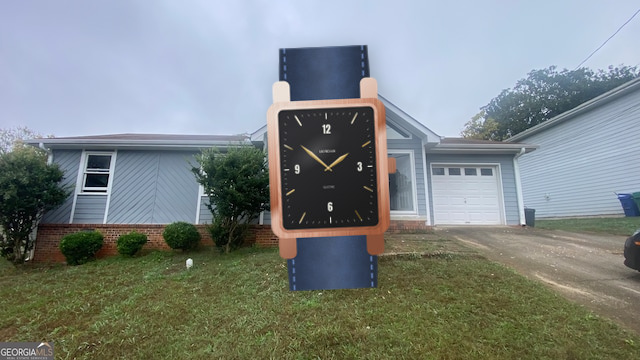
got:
1:52
